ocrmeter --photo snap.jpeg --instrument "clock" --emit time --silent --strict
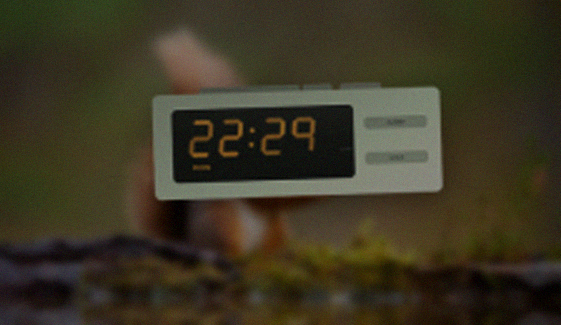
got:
22:29
